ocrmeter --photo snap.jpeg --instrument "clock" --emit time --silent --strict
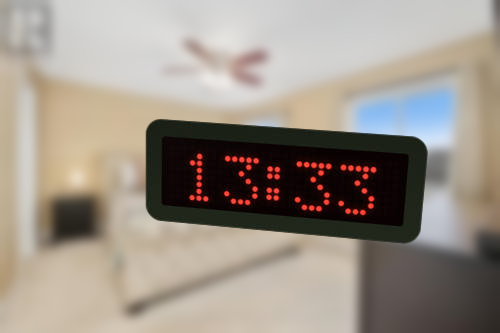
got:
13:33
